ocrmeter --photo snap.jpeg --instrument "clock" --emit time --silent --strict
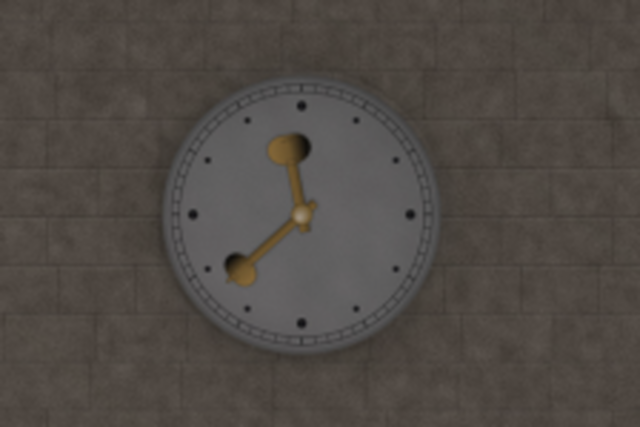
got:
11:38
